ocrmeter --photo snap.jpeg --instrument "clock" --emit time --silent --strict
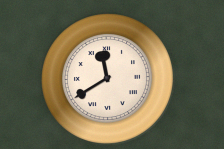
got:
11:40
